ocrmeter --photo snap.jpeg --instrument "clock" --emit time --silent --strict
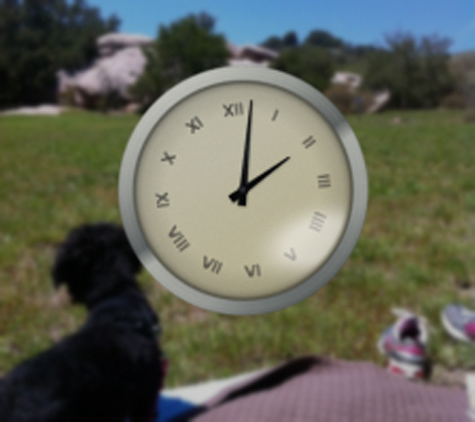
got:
2:02
